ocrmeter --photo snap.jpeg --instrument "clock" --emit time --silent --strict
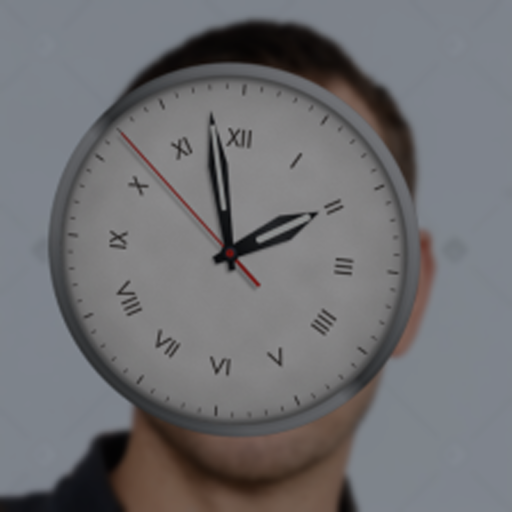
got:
1:57:52
